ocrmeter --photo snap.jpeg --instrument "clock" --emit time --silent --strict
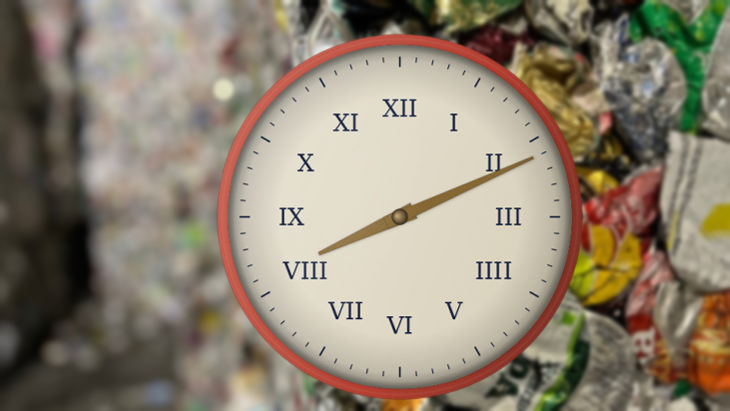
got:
8:11
